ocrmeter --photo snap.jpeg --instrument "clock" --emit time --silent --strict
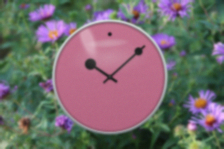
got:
10:08
